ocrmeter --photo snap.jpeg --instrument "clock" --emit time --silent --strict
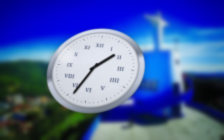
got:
1:34
